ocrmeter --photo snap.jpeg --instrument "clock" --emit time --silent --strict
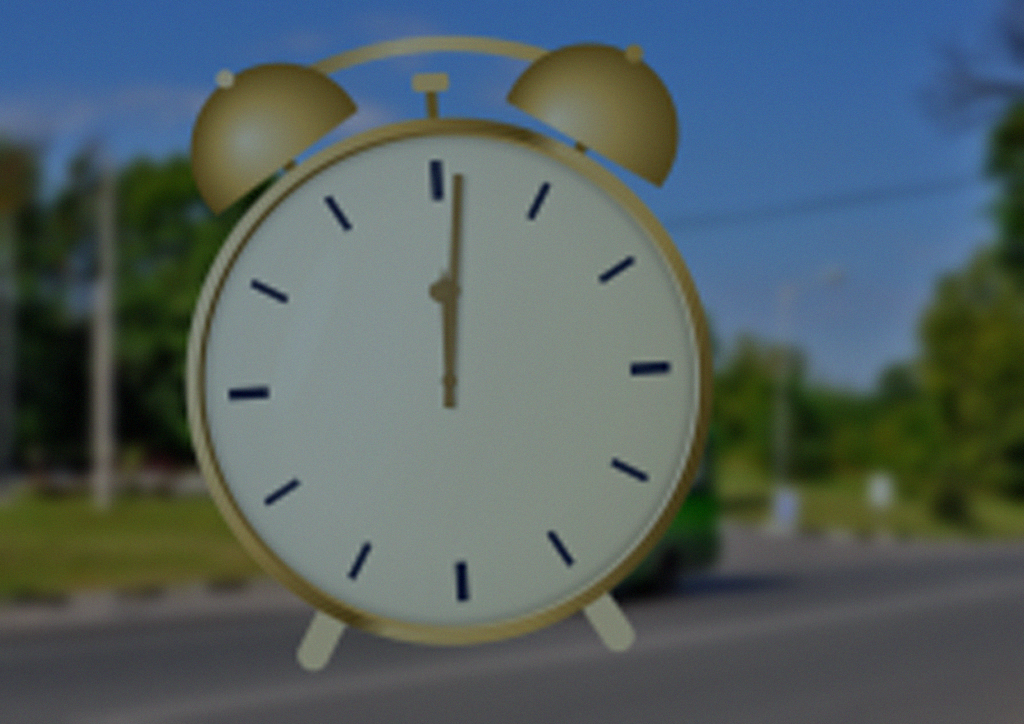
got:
12:01
